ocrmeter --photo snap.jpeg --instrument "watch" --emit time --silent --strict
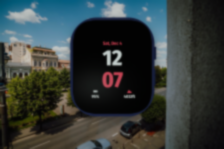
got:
12:07
